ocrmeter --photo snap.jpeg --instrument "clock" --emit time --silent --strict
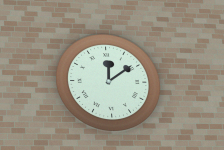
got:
12:09
